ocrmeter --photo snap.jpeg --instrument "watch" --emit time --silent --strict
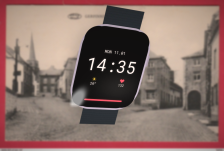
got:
14:35
